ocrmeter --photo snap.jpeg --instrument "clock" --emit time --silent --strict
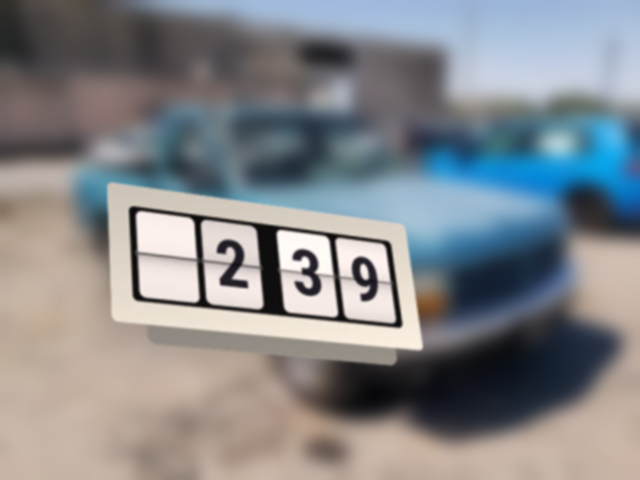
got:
2:39
